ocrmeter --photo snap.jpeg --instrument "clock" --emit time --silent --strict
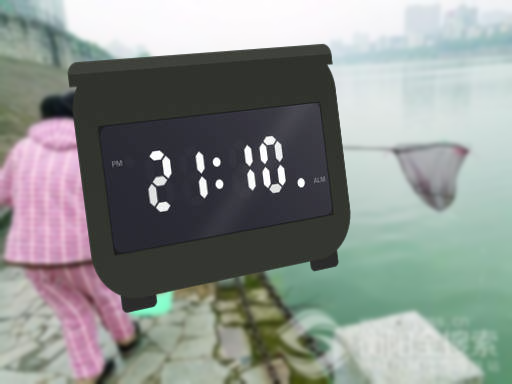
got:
21:10
